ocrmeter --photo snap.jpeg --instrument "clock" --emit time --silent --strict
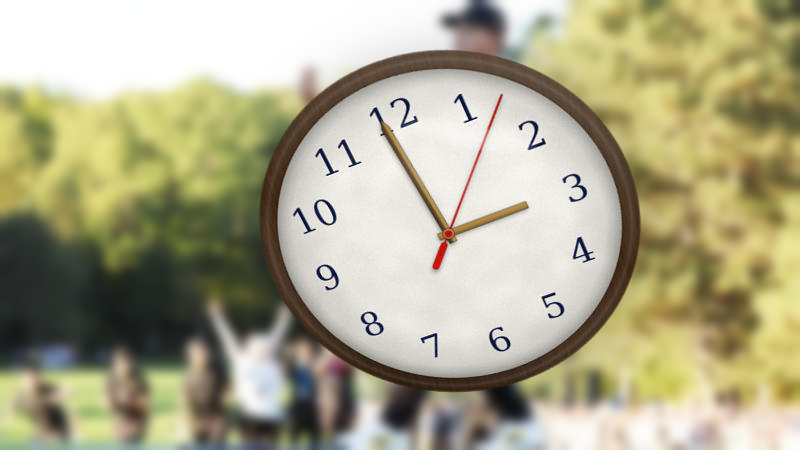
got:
2:59:07
